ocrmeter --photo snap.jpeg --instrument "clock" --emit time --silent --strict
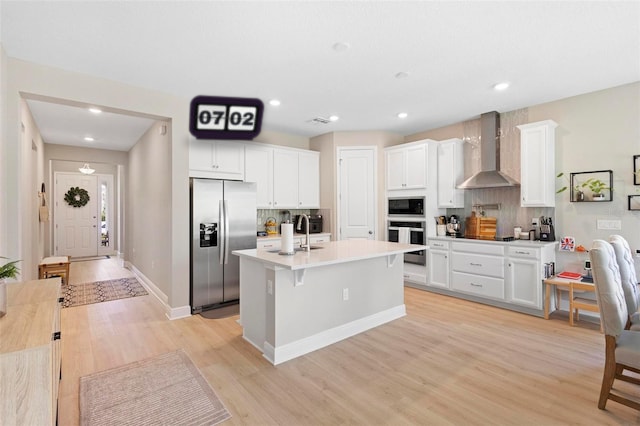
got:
7:02
